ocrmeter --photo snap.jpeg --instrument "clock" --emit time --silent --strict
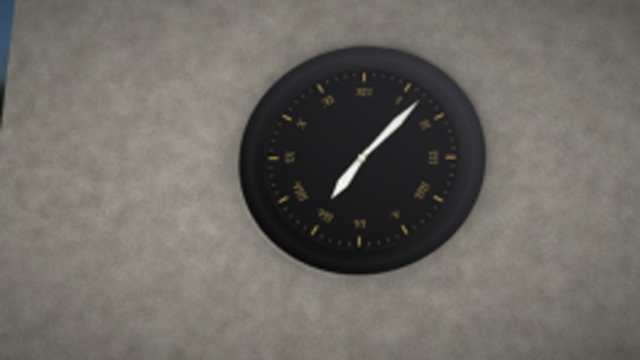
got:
7:07
